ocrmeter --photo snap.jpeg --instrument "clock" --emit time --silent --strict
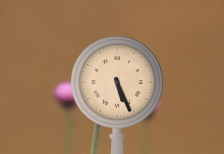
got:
5:26
